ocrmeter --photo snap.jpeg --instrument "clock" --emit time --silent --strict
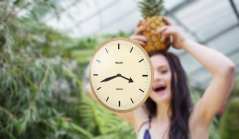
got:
3:42
